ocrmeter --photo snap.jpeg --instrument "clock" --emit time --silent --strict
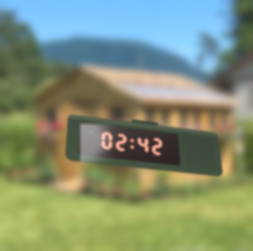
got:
2:42
